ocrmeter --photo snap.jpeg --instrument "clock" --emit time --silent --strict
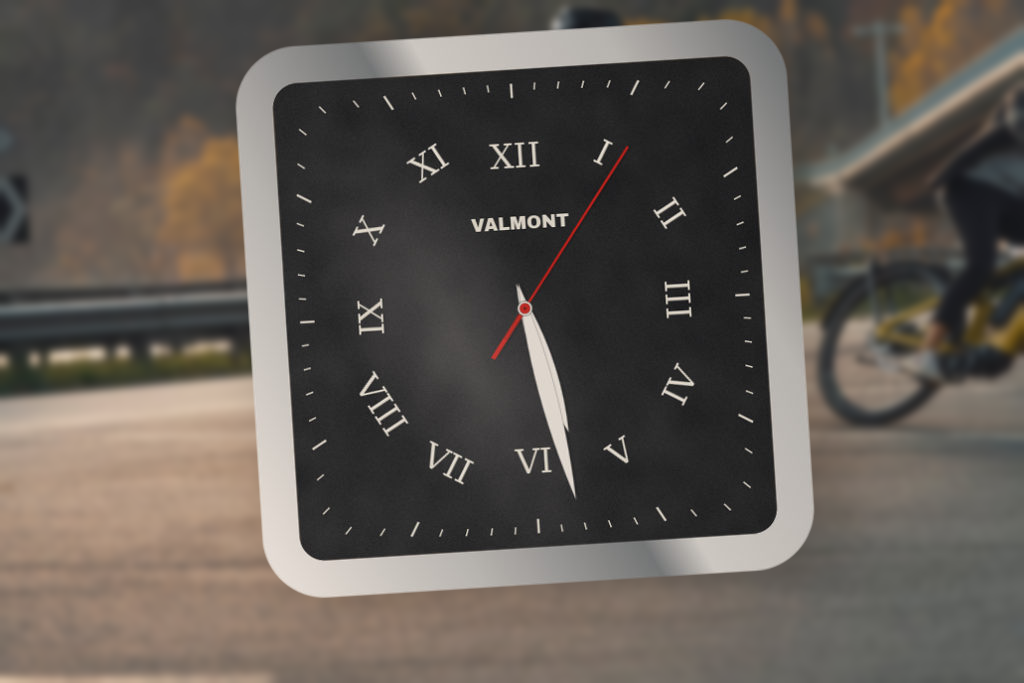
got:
5:28:06
